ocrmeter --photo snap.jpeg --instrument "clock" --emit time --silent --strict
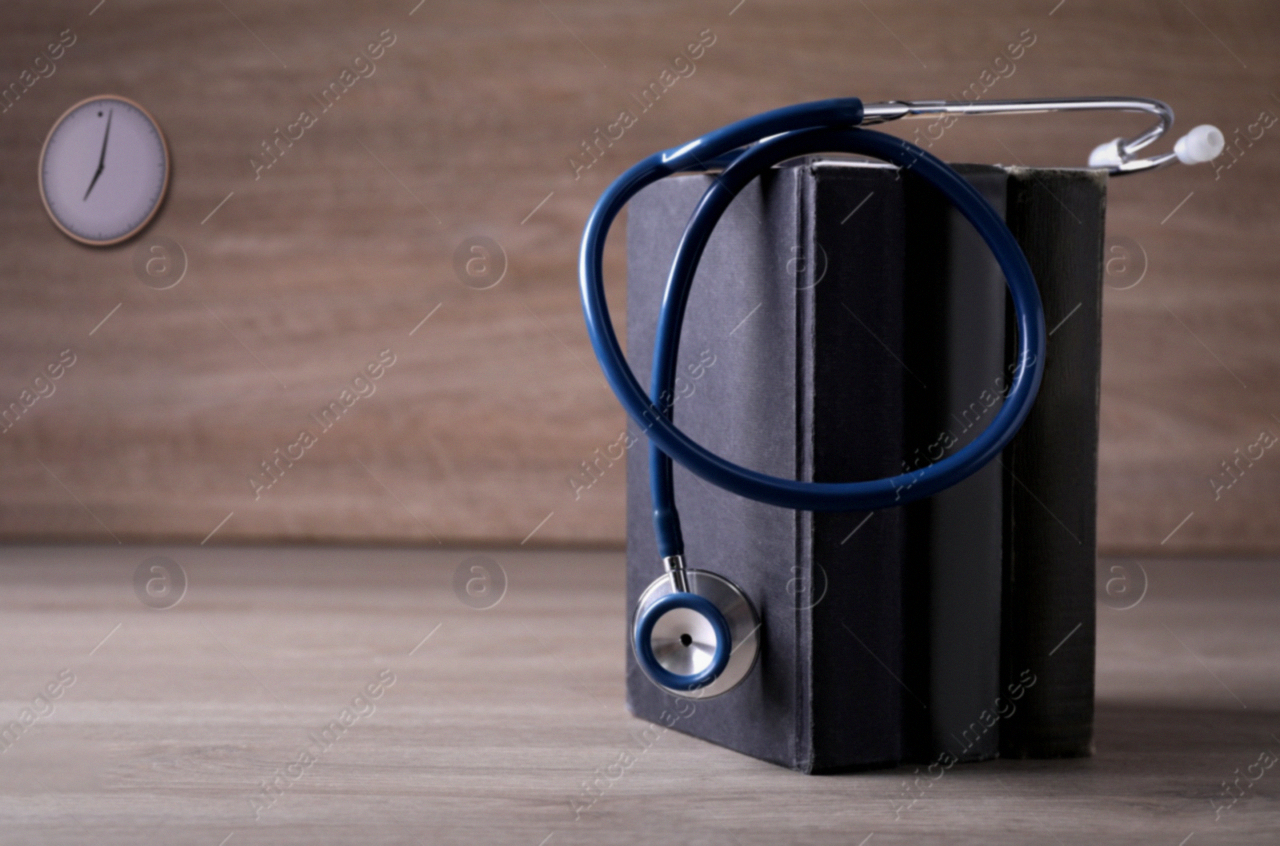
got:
7:02
